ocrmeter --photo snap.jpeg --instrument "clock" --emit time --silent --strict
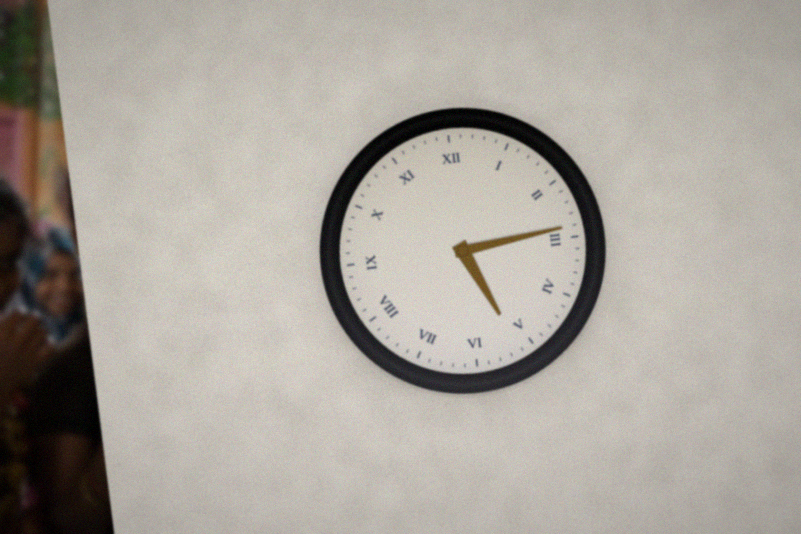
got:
5:14
